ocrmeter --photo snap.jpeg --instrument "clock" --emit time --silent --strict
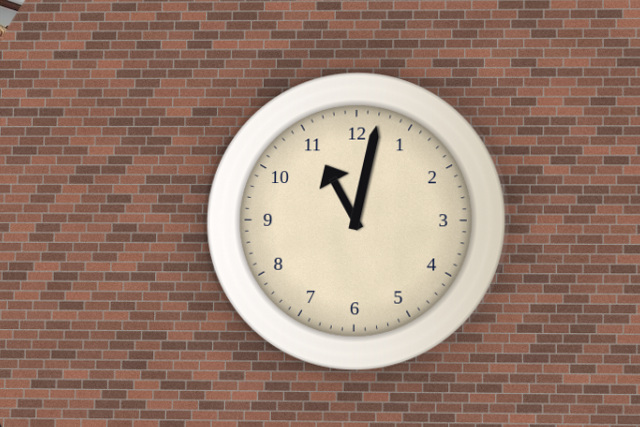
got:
11:02
